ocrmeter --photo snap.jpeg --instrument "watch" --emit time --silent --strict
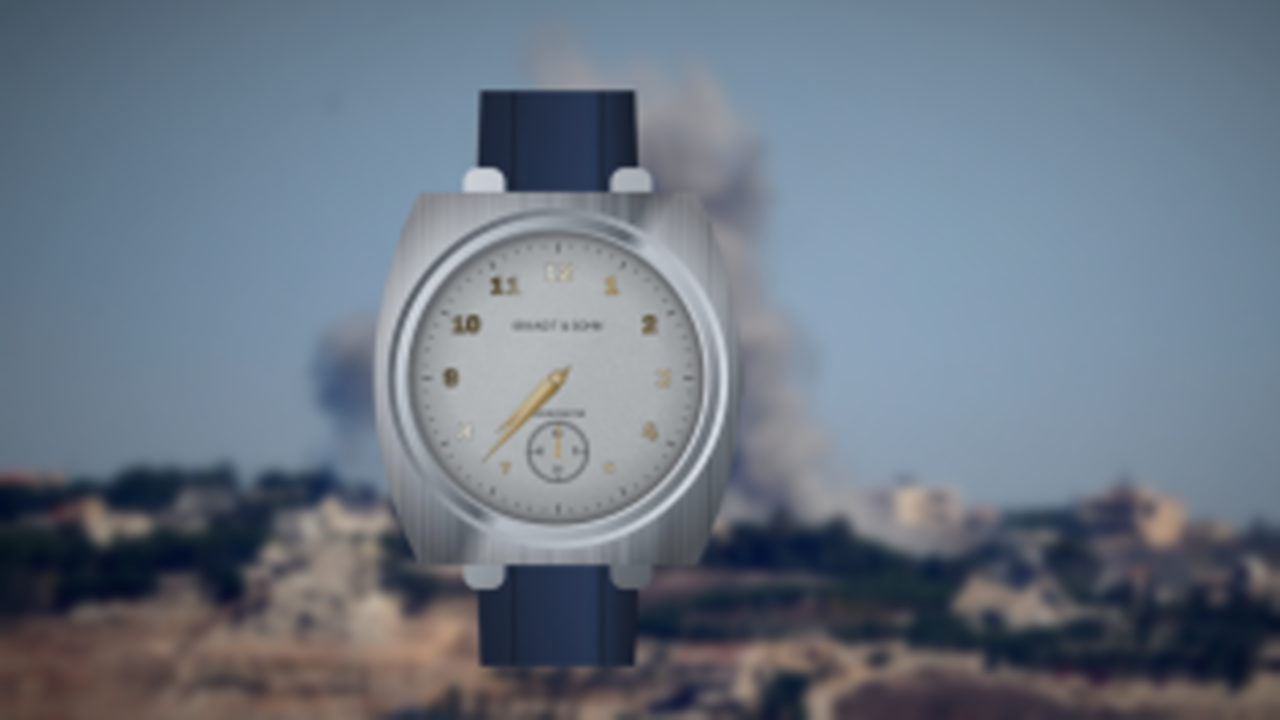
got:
7:37
